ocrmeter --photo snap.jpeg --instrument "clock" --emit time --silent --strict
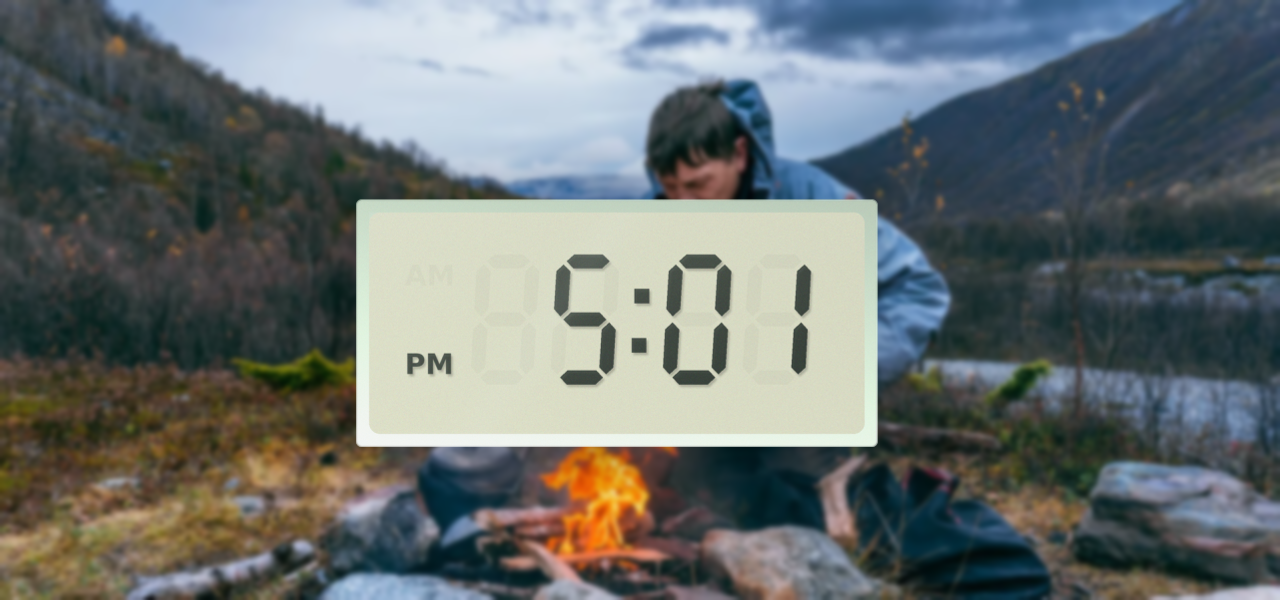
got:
5:01
